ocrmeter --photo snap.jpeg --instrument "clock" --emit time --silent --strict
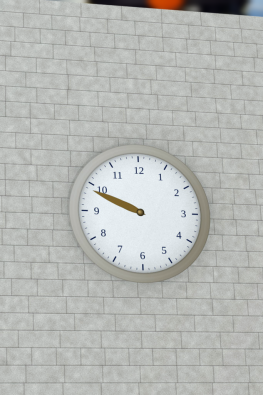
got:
9:49
